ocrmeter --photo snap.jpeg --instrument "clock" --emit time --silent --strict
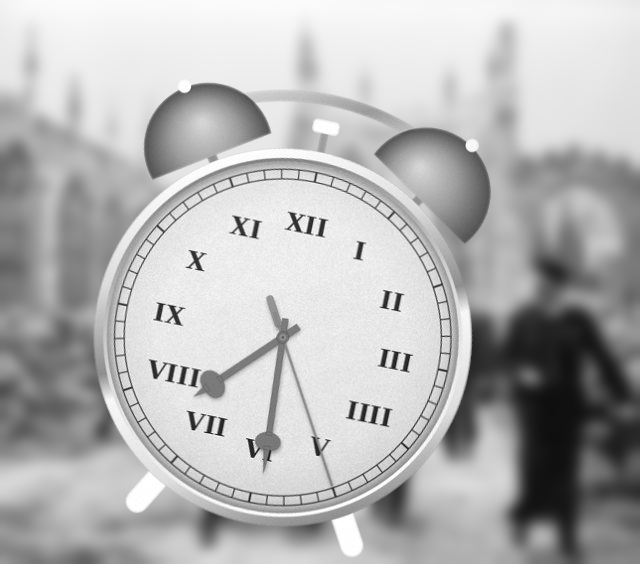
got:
7:29:25
